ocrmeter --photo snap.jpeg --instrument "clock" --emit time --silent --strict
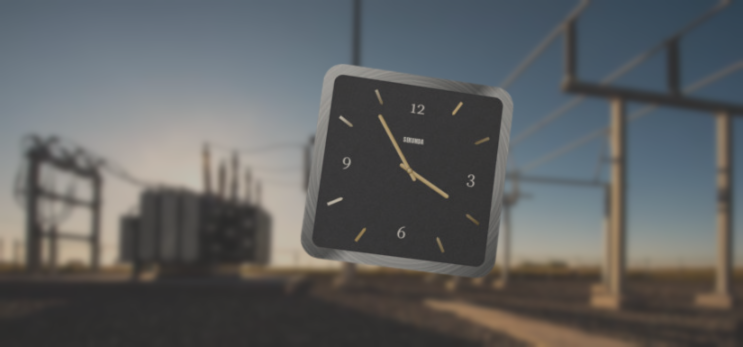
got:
3:54
